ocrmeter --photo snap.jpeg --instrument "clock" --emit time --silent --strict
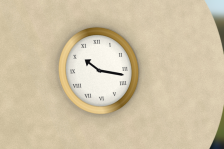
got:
10:17
